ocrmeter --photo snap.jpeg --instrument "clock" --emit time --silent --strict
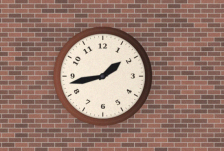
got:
1:43
